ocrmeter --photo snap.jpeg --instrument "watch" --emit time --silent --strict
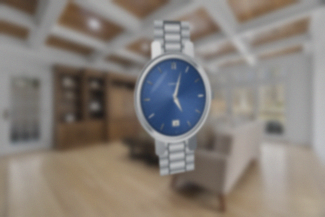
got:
5:03
